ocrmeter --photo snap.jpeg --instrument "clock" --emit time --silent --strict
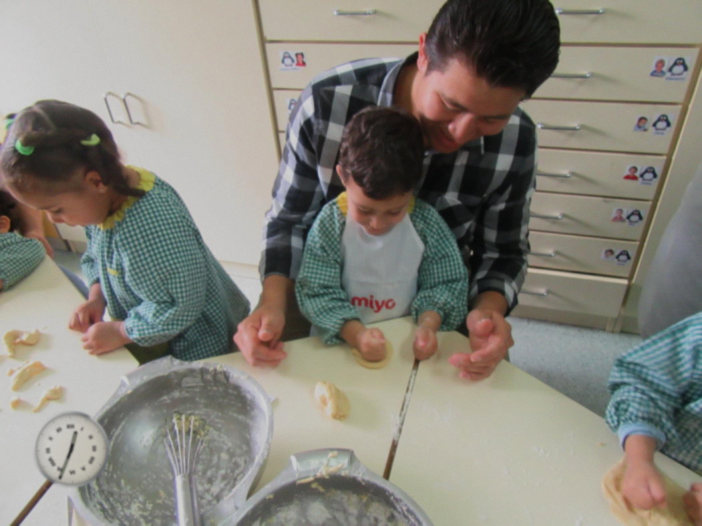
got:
12:34
